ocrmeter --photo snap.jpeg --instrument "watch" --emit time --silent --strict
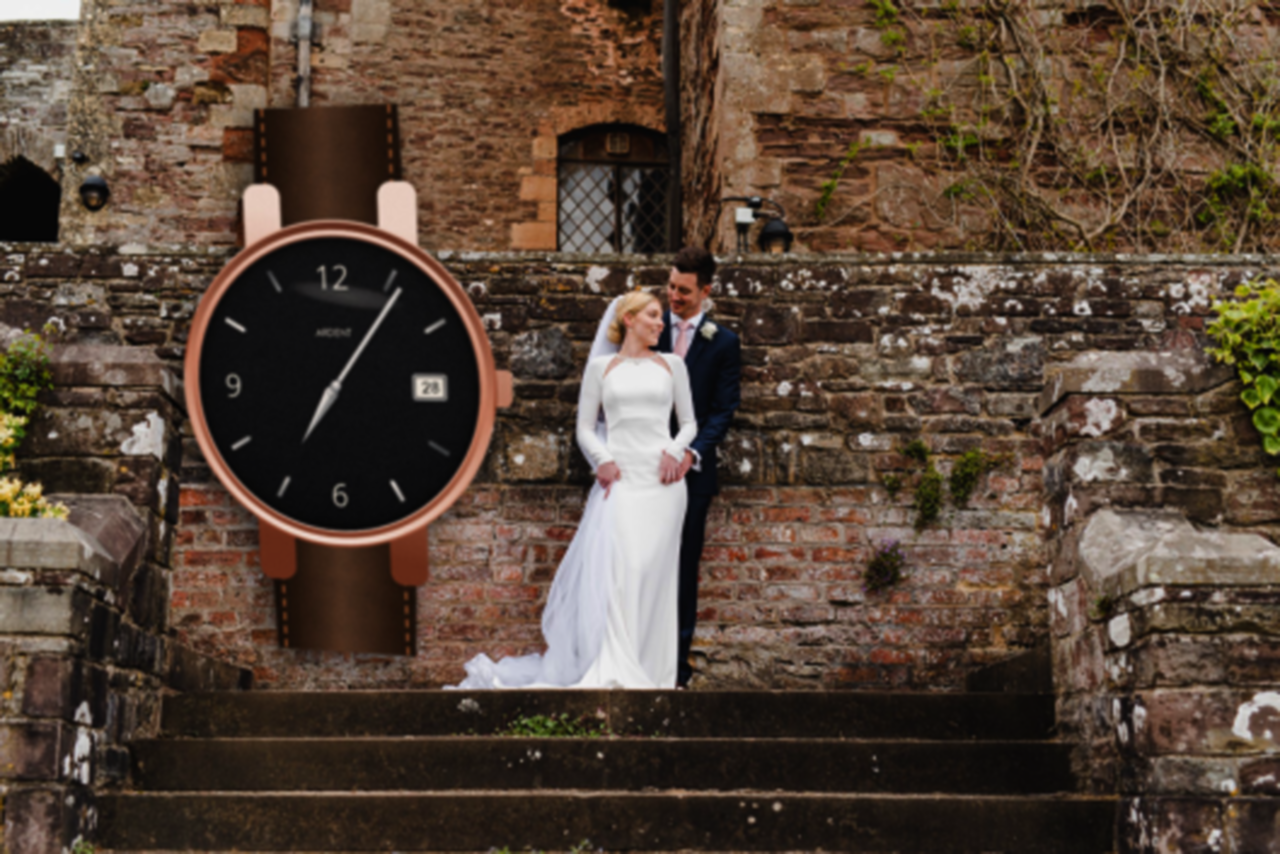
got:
7:06
